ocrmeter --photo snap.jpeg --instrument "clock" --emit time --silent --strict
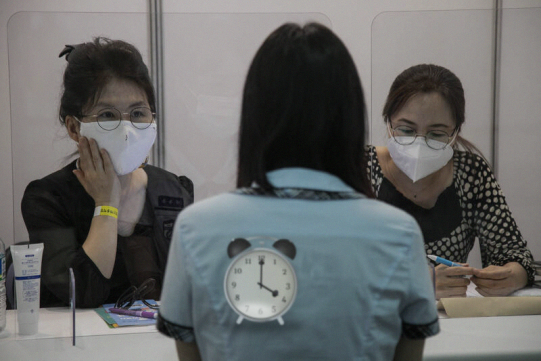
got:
4:00
